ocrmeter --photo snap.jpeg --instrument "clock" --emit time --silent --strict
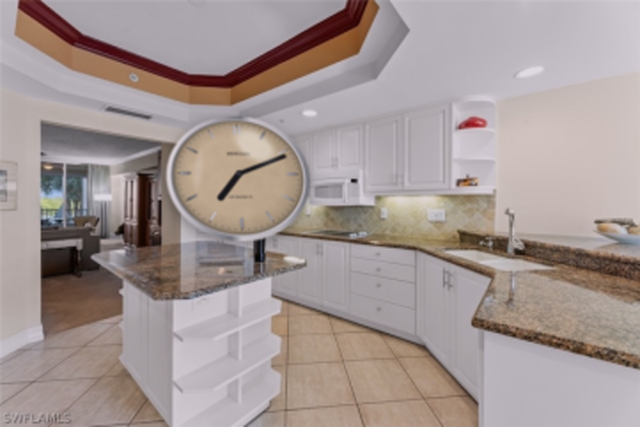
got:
7:11
